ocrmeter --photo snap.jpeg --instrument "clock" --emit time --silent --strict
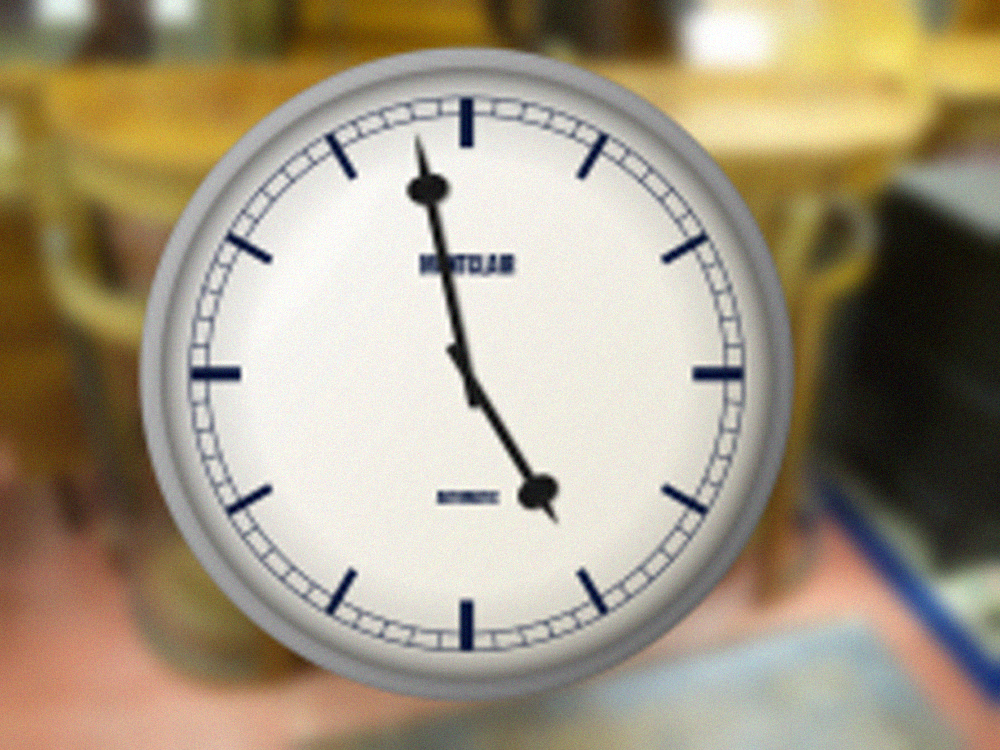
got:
4:58
